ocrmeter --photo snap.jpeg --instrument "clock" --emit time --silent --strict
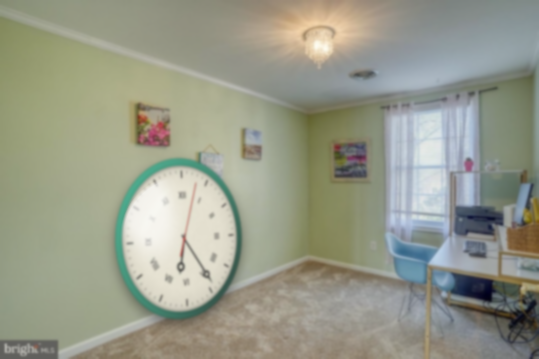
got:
6:24:03
